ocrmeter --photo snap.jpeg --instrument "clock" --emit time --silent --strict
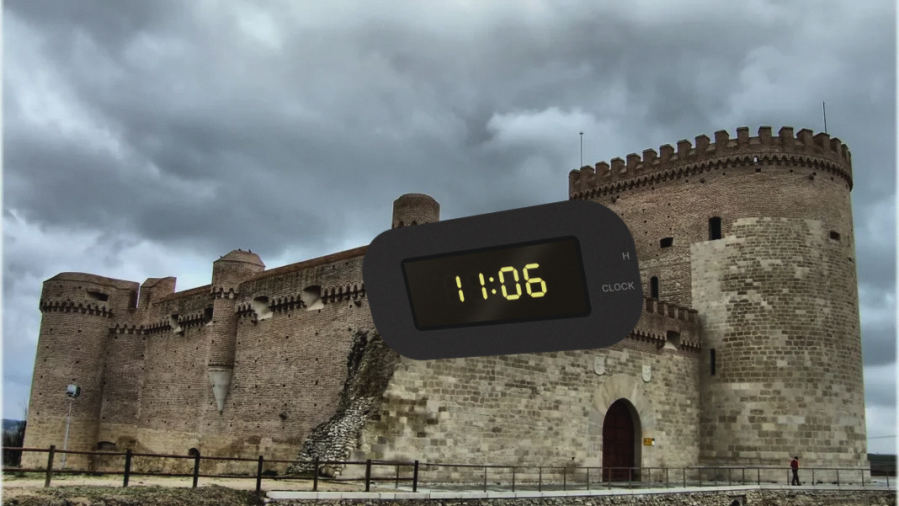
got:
11:06
